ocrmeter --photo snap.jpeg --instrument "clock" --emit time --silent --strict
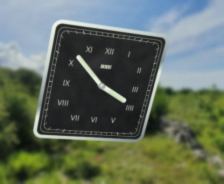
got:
3:52
